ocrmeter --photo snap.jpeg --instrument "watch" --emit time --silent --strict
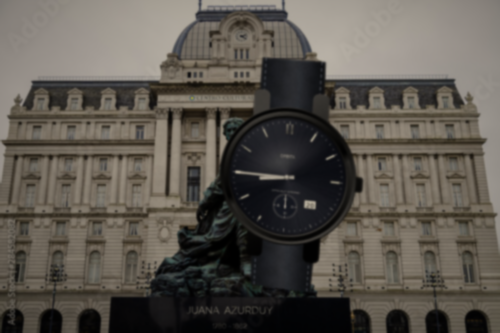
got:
8:45
